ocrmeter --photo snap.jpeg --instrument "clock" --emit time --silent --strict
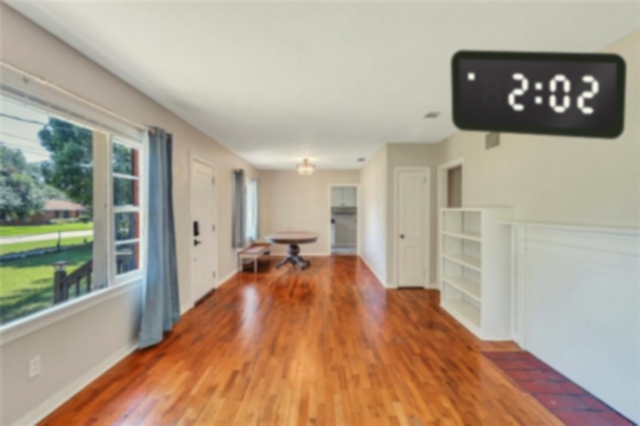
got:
2:02
